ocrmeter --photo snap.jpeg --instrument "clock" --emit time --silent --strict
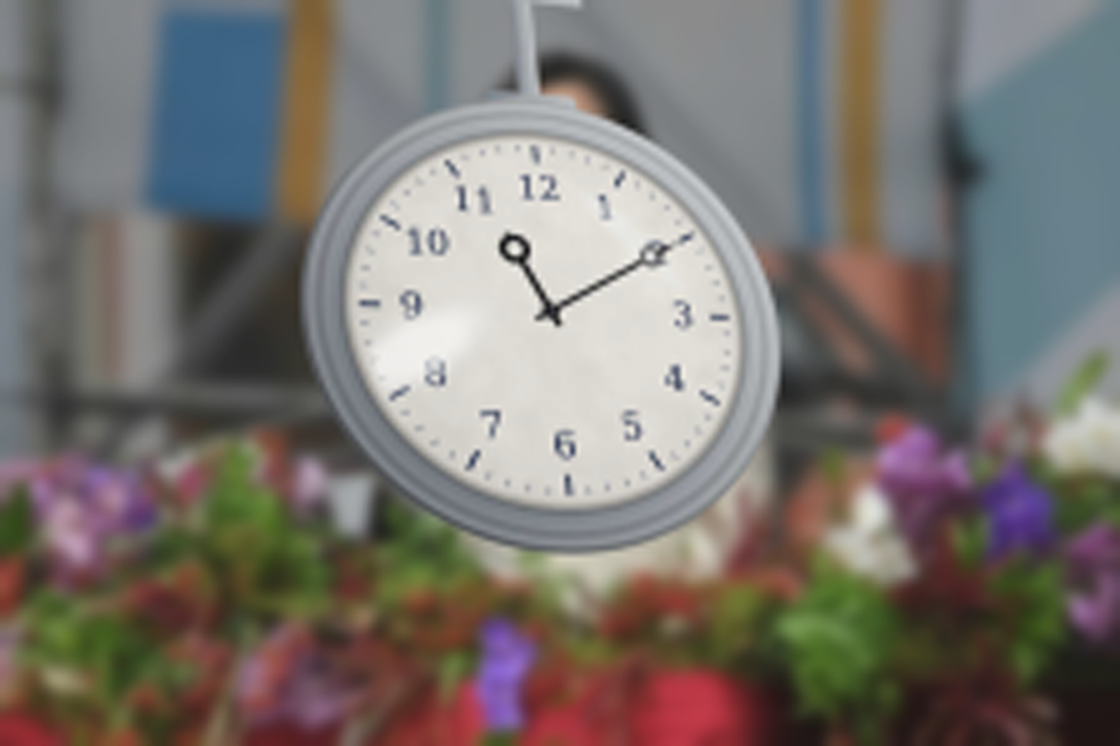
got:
11:10
